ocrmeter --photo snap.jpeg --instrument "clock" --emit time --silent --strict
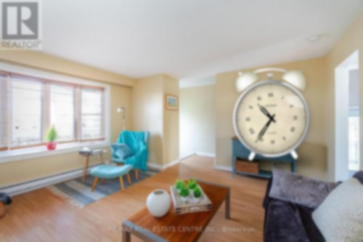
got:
10:36
